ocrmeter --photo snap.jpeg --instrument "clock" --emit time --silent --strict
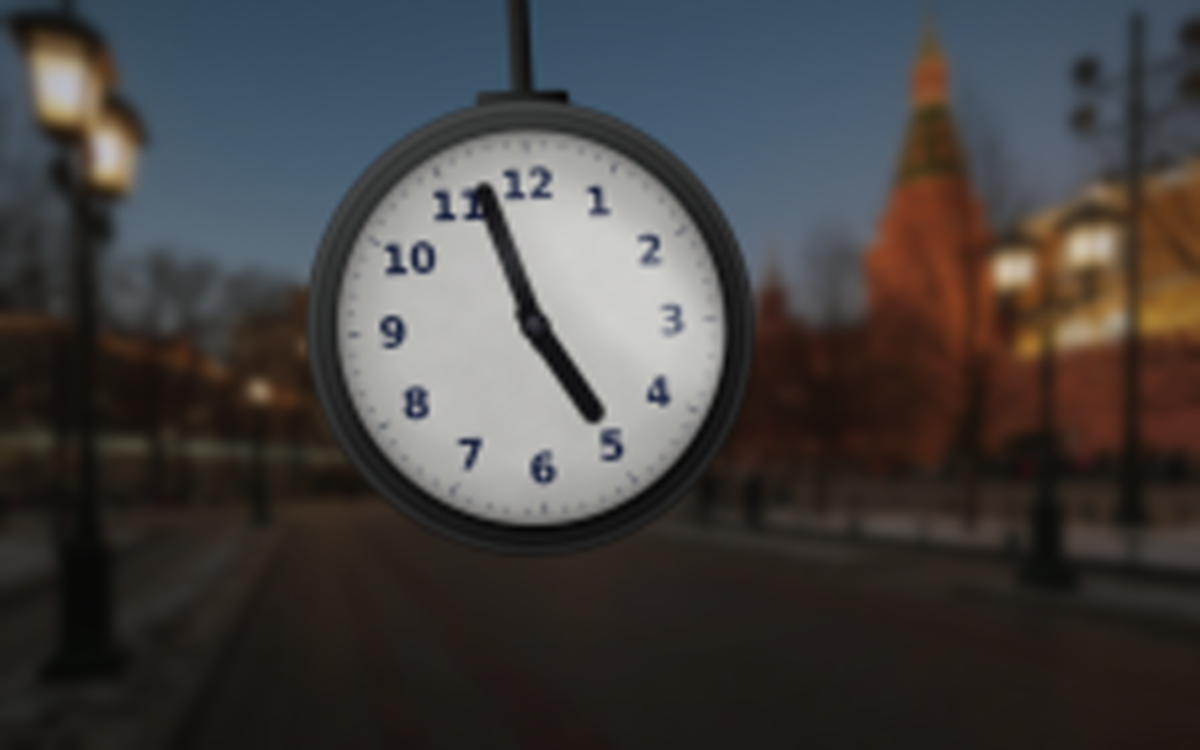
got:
4:57
